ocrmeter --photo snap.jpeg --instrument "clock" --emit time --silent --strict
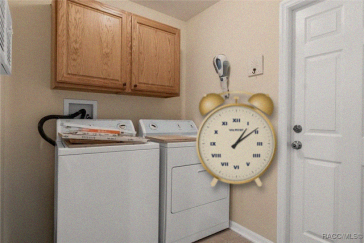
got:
1:09
